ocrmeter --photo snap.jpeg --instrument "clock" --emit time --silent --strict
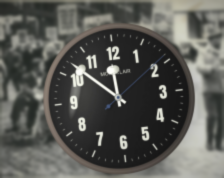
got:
11:52:09
